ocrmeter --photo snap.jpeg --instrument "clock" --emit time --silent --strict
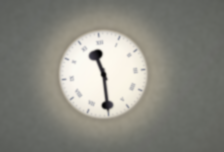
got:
11:30
